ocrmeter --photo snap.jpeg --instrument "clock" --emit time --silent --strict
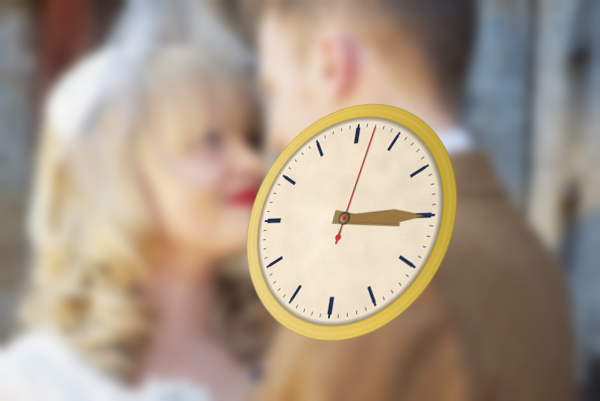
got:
3:15:02
